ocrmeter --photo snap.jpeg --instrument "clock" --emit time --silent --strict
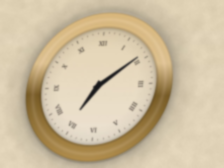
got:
7:09
